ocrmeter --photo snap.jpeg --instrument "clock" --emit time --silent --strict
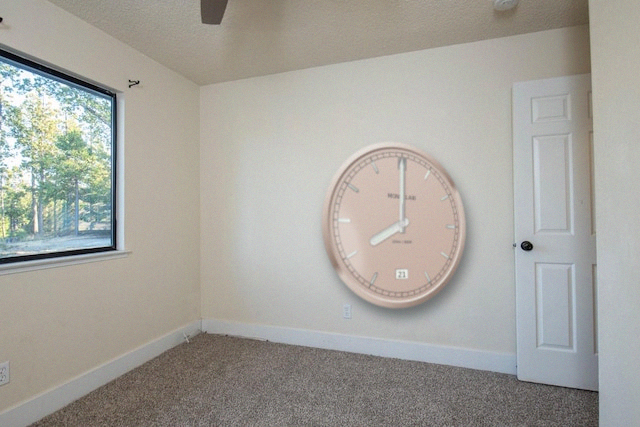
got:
8:00
